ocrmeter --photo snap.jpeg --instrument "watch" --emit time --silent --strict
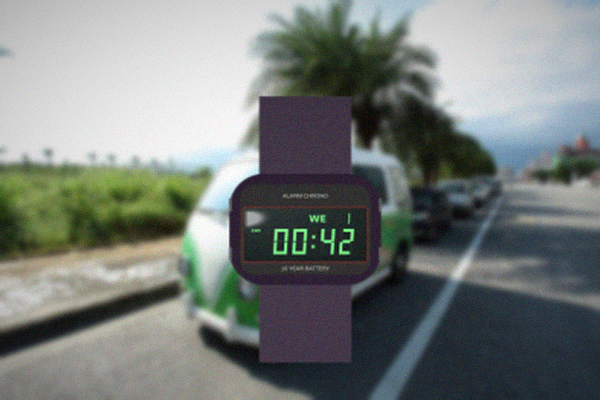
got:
0:42
